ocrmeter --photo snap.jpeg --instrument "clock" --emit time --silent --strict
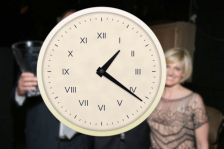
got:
1:21
